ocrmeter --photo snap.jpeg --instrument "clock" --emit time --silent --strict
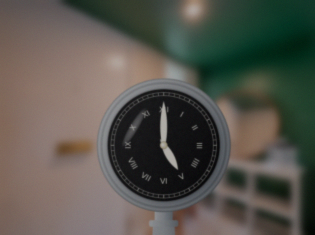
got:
5:00
